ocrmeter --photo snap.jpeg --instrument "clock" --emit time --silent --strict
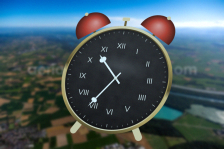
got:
10:36
